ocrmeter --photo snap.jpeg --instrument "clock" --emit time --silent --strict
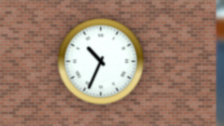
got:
10:34
